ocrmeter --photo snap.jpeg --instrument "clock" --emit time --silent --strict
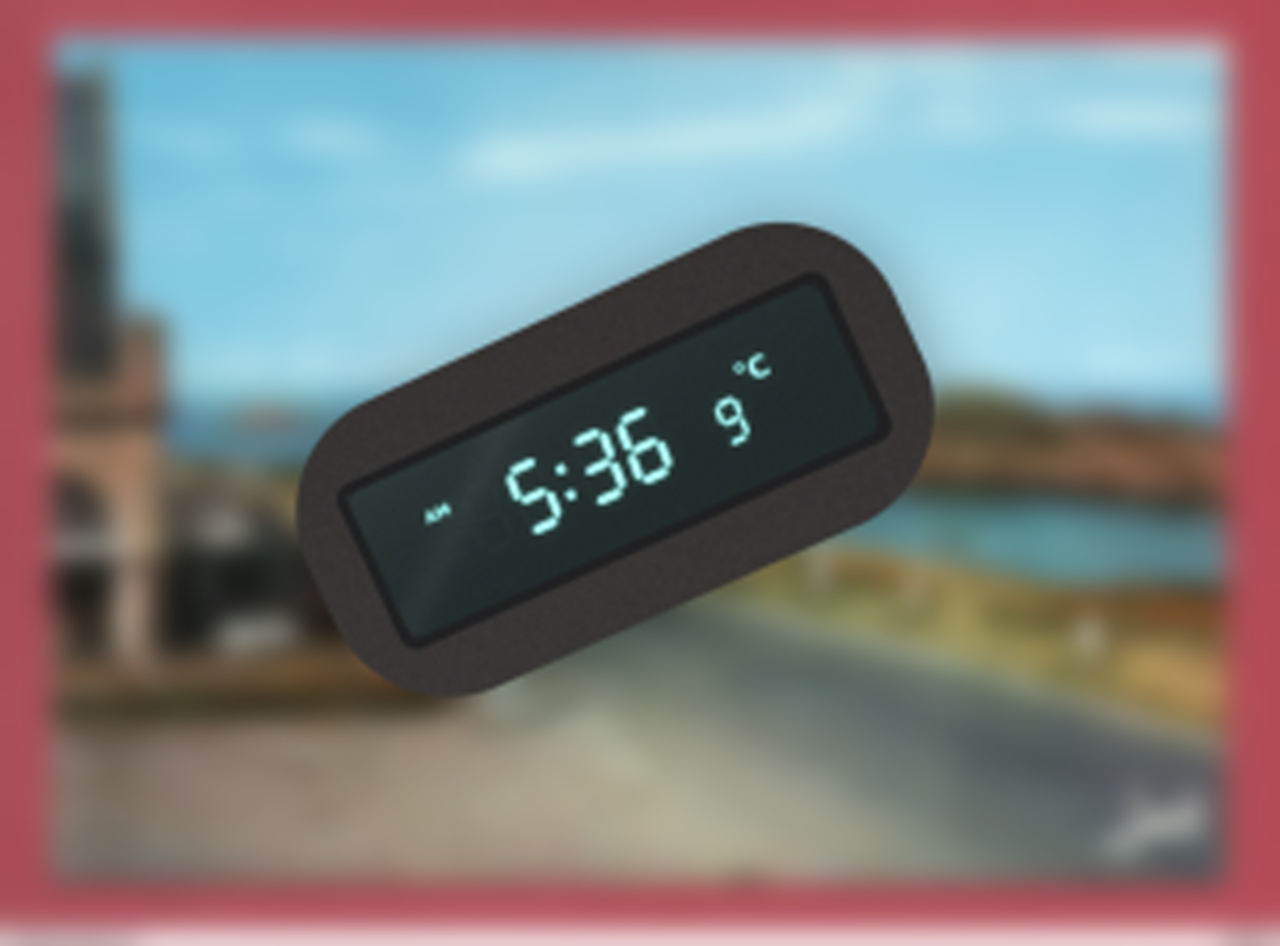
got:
5:36
